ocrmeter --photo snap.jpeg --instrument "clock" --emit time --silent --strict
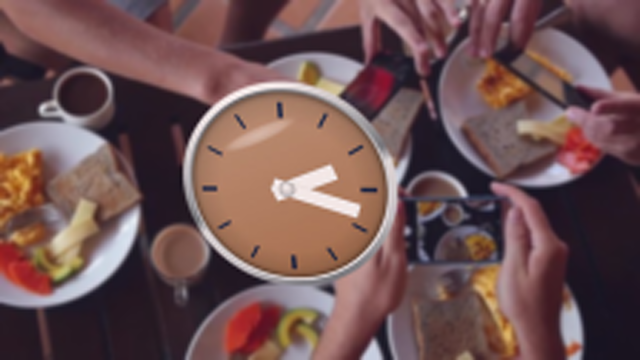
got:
2:18
